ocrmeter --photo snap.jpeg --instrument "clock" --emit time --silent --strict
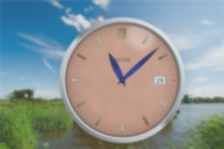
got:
11:08
